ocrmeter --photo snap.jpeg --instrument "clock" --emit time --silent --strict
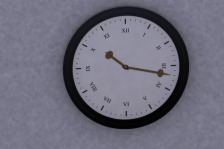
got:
10:17
